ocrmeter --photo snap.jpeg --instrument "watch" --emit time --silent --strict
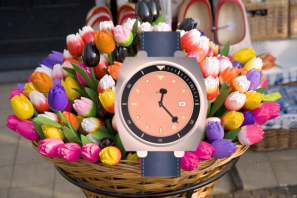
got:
12:23
